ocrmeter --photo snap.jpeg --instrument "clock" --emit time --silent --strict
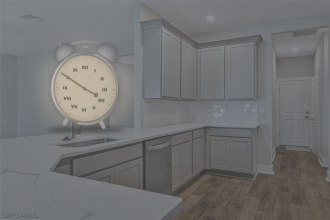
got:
3:50
